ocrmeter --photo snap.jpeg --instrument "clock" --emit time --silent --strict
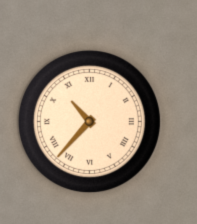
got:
10:37
